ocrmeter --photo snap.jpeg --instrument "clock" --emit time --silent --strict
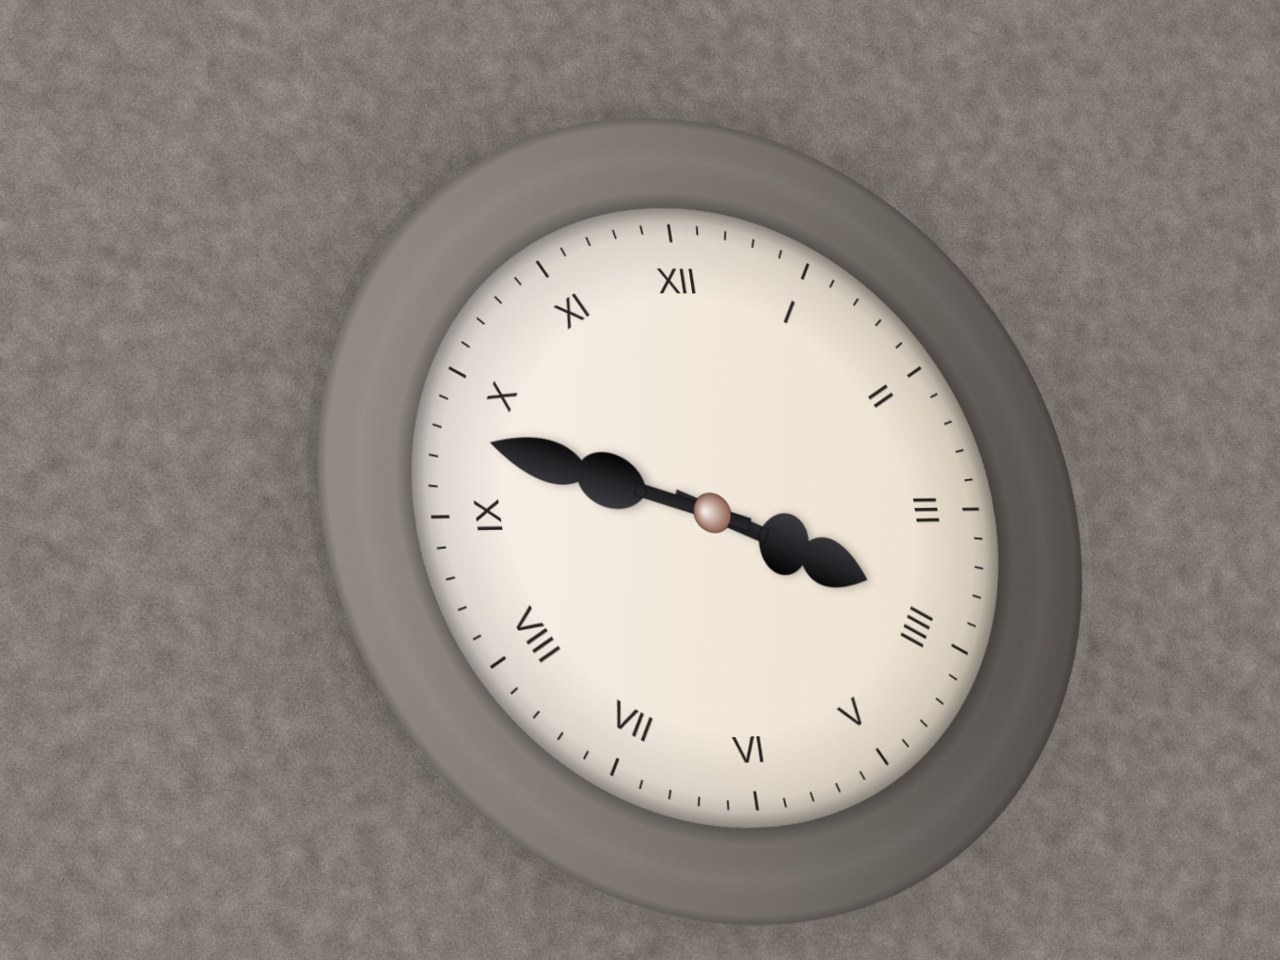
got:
3:48
